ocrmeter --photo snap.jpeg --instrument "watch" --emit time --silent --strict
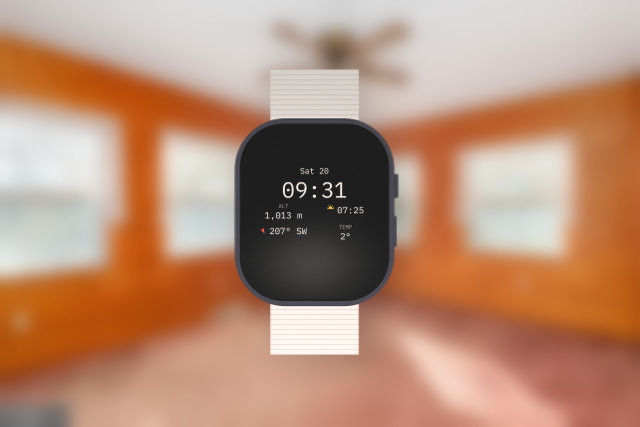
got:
9:31
